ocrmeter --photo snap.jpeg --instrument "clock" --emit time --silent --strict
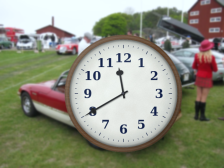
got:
11:40
